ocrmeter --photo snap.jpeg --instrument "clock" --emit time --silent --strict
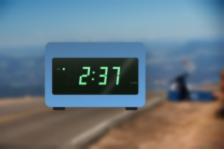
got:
2:37
